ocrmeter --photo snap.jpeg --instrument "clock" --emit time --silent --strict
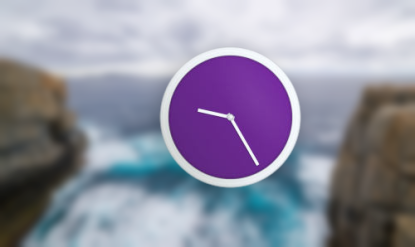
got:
9:25
